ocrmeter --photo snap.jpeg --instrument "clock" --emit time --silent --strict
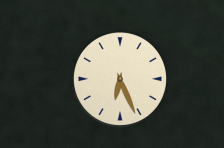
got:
6:26
